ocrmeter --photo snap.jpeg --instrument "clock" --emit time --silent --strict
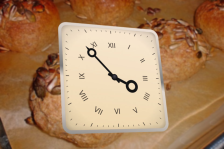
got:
3:53
